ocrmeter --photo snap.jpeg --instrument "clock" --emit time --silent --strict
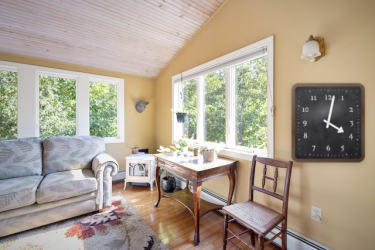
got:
4:02
